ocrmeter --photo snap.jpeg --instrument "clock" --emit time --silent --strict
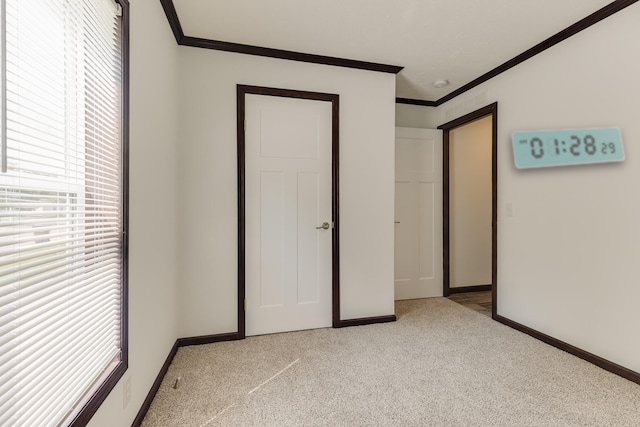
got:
1:28:29
